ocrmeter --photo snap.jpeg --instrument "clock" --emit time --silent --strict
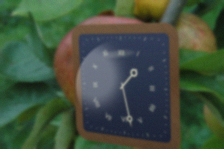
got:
1:28
